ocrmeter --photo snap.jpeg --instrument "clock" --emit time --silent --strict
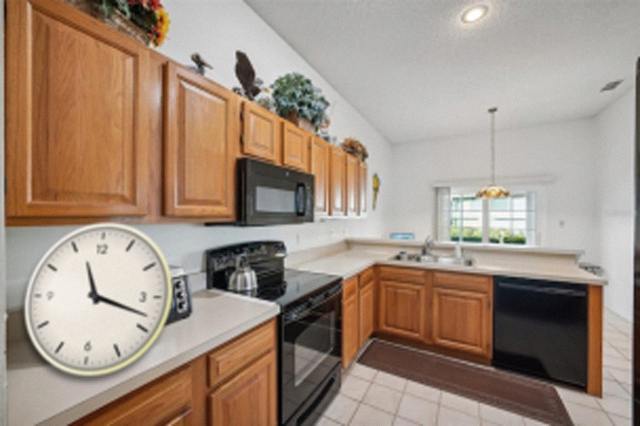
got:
11:18
